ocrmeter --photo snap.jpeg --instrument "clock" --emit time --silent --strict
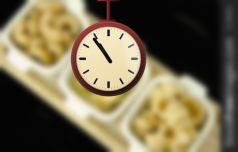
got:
10:54
